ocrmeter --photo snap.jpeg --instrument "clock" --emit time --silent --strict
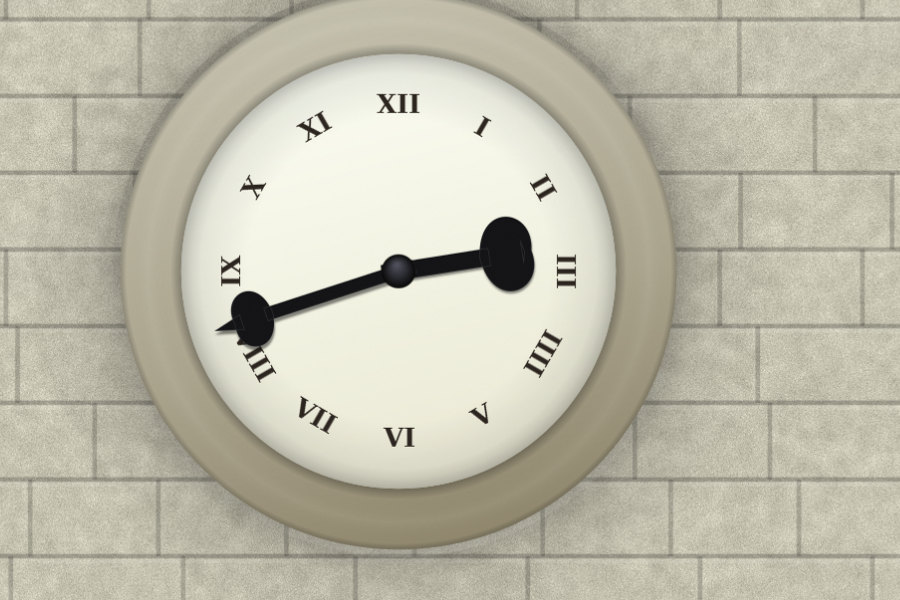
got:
2:42
